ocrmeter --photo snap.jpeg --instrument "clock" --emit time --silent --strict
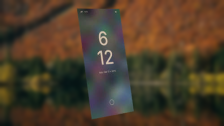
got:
6:12
